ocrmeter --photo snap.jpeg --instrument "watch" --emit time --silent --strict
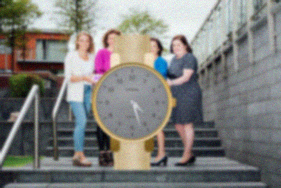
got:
4:27
